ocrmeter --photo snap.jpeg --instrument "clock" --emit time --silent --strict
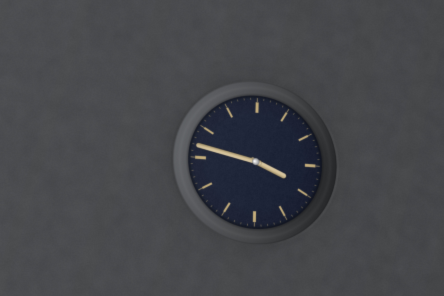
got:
3:47
